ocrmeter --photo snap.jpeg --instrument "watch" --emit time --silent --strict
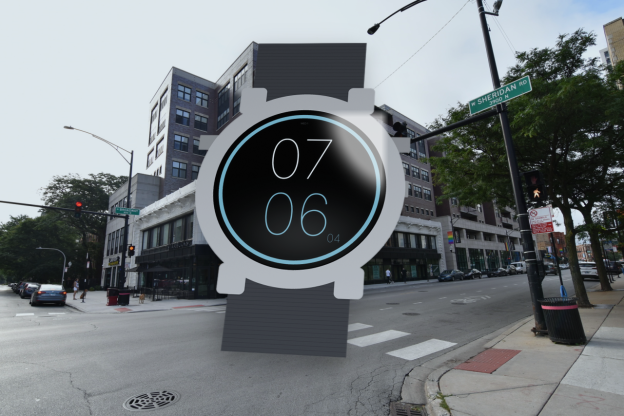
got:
7:06:04
